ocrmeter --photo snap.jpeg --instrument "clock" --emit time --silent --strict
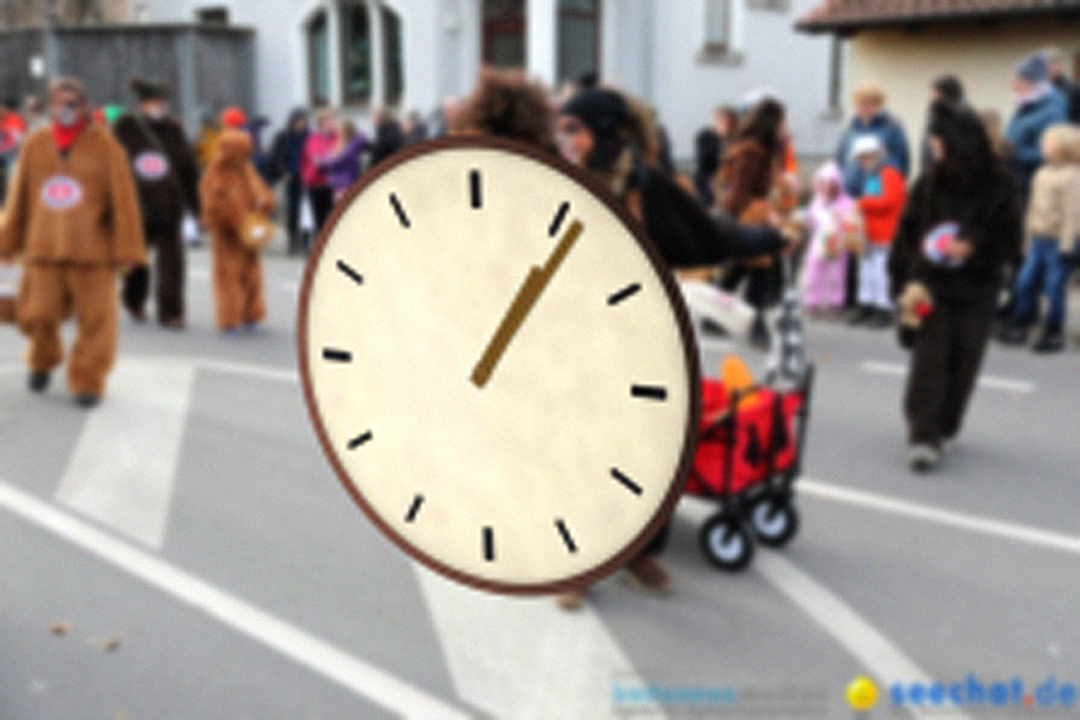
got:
1:06
